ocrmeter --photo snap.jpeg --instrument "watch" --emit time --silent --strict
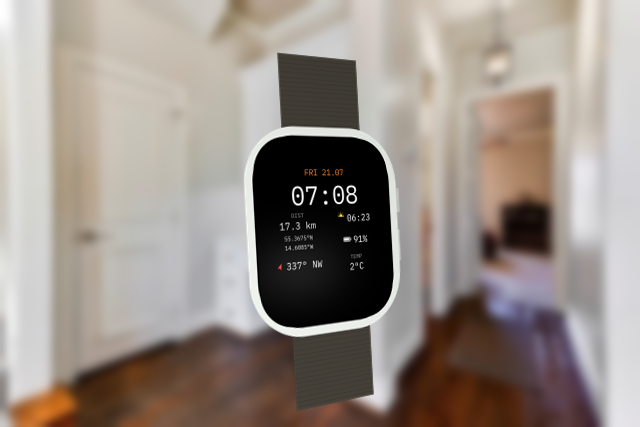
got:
7:08
